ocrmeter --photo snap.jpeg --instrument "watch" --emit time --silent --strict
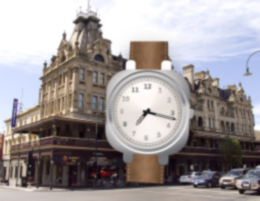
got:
7:17
